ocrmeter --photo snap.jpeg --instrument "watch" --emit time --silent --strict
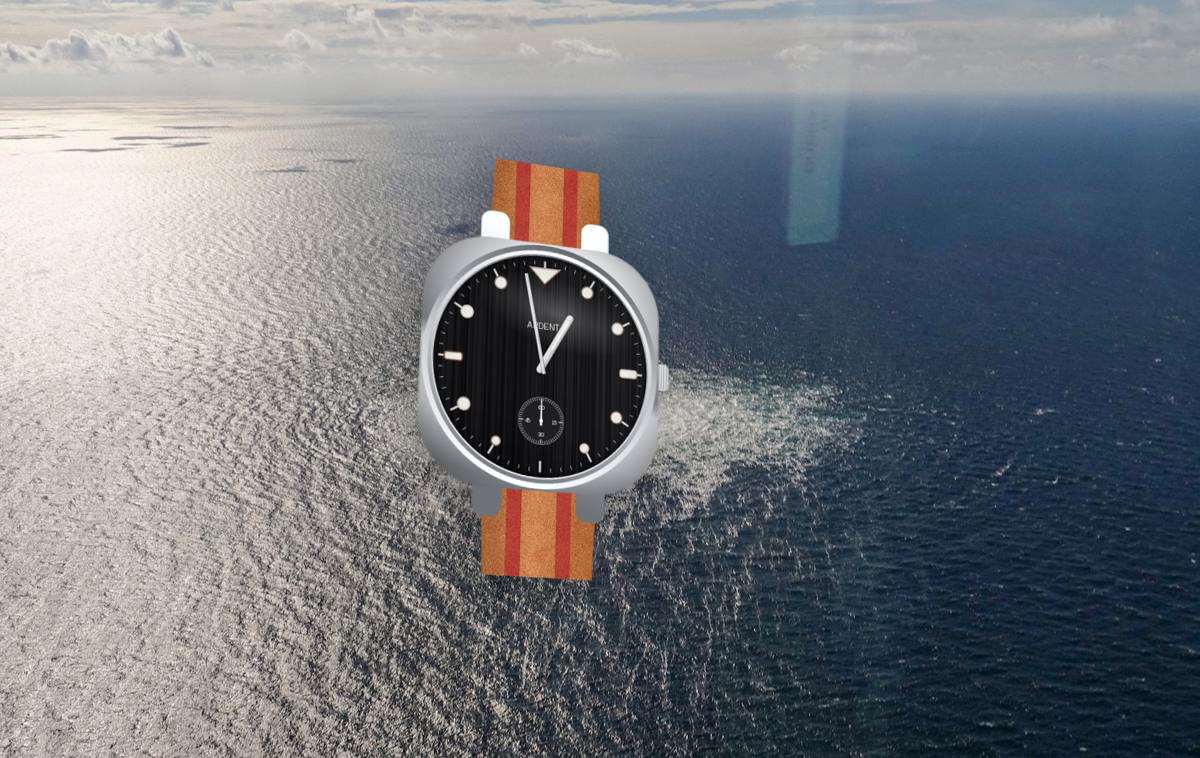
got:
12:58
